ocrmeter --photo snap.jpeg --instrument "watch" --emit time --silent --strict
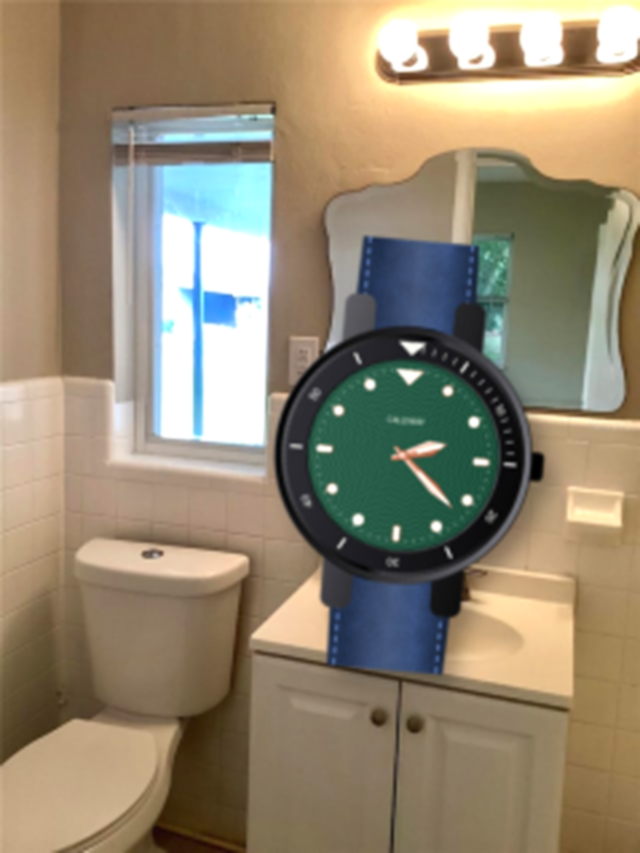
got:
2:22
